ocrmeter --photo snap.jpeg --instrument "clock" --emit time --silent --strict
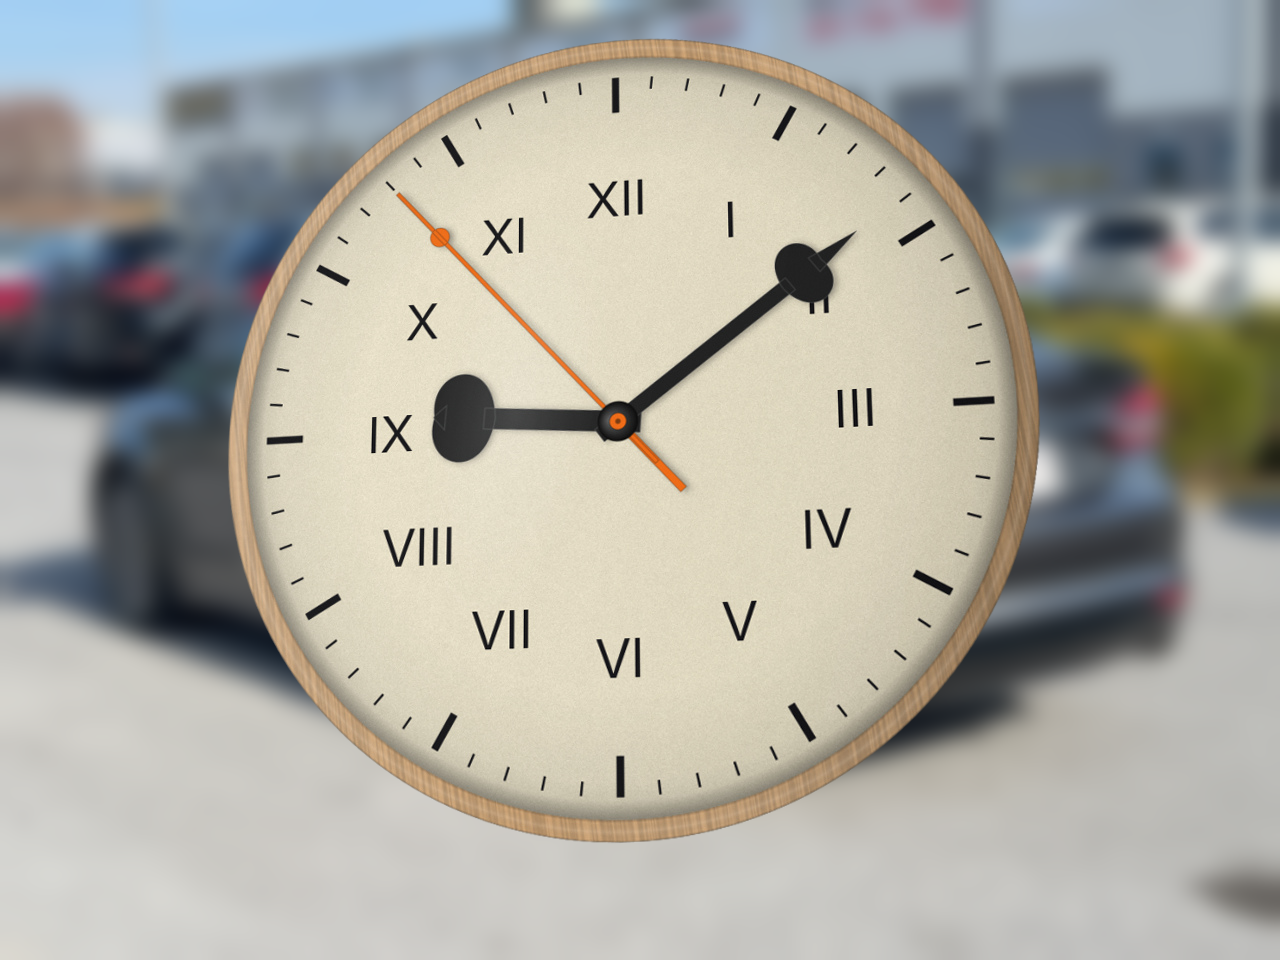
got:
9:08:53
